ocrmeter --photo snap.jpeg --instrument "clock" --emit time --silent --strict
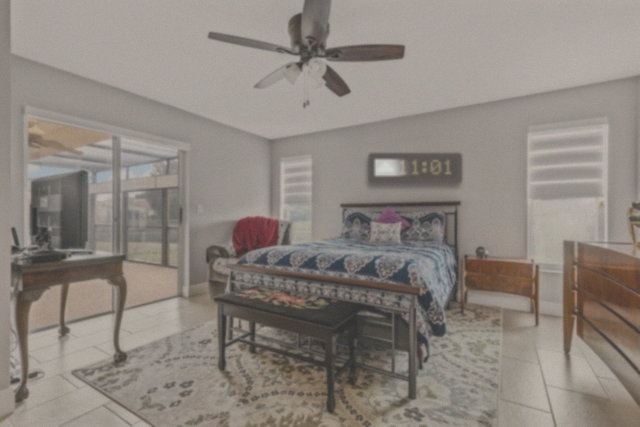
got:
11:01
